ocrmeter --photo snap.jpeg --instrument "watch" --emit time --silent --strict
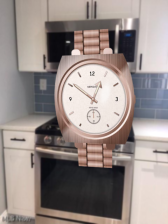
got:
12:51
